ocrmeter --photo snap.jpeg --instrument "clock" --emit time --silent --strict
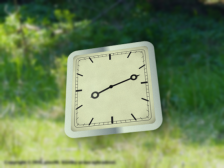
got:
8:12
